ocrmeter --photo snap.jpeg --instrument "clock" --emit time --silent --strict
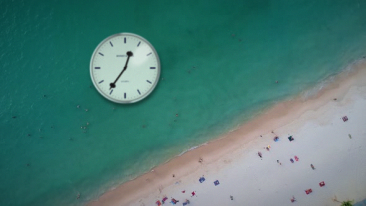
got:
12:36
